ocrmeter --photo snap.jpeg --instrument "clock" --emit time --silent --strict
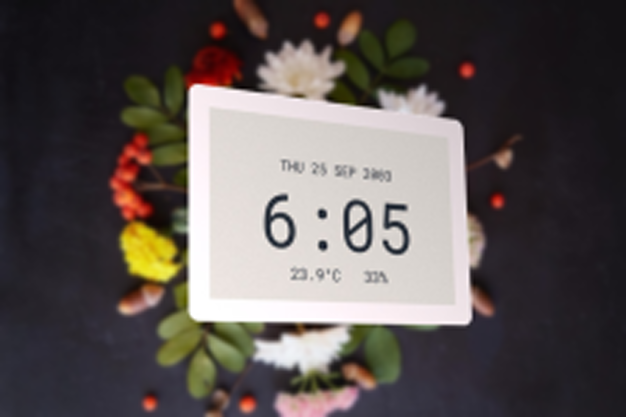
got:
6:05
